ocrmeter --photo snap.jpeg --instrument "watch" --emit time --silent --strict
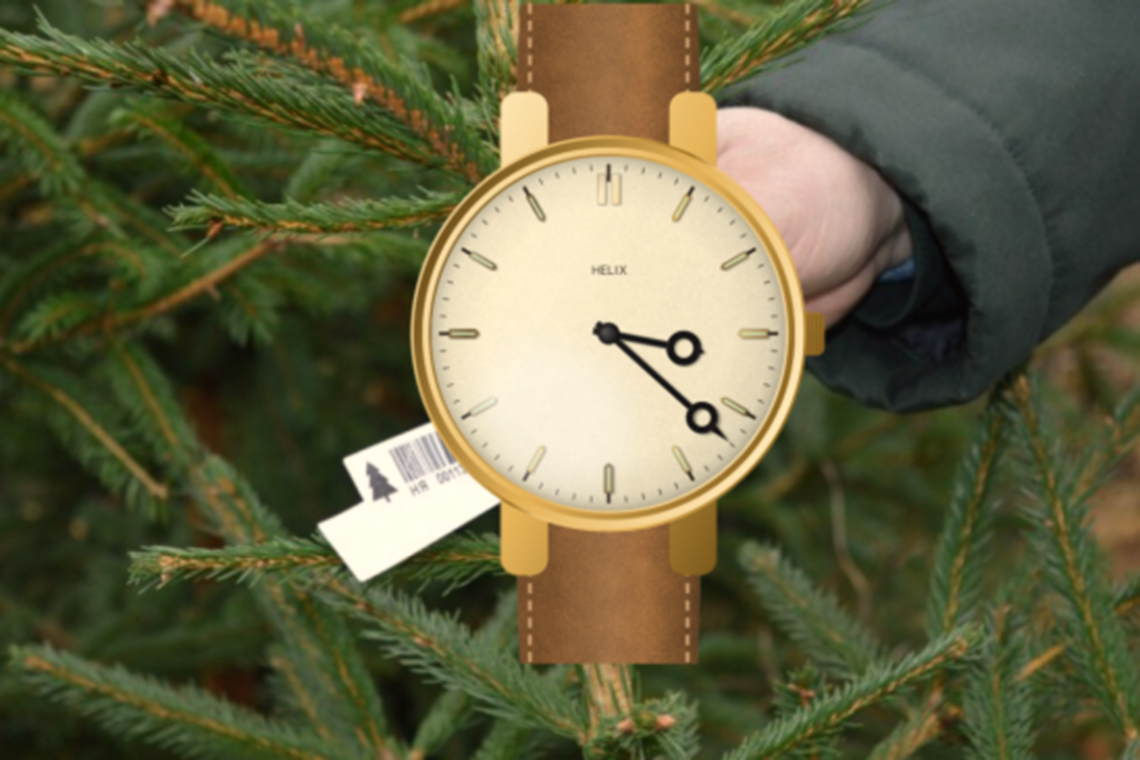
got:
3:22
